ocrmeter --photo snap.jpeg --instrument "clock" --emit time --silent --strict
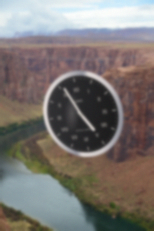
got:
4:56
